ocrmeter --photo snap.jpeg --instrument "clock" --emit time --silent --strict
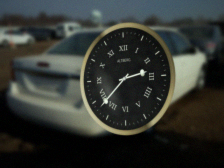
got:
2:38
